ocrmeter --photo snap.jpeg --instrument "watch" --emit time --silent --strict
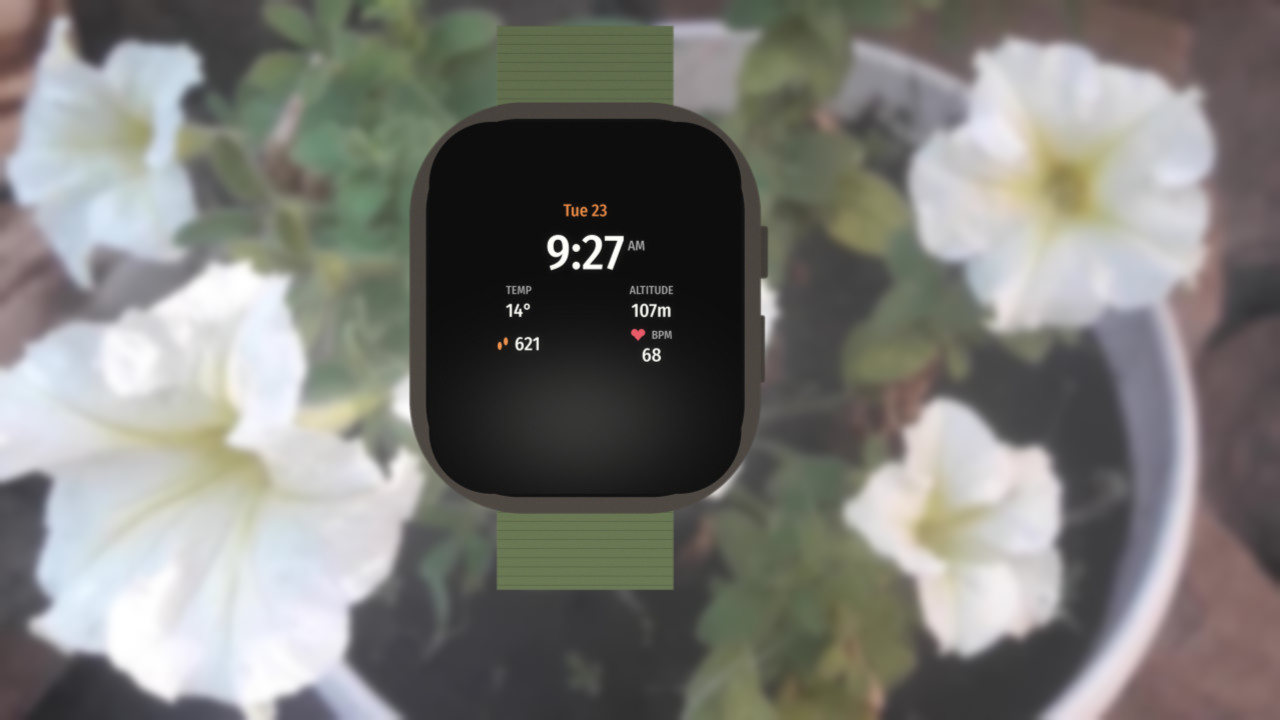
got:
9:27
